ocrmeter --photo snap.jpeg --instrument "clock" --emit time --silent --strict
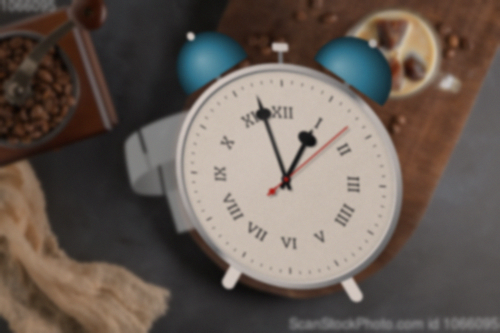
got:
12:57:08
